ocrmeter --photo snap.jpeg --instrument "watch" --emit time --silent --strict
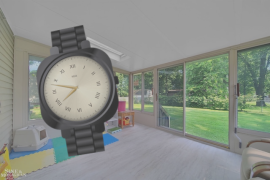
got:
7:48
